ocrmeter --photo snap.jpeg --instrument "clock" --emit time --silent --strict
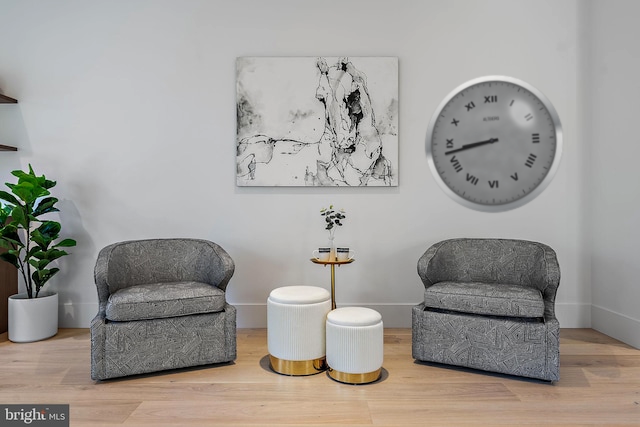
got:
8:43
